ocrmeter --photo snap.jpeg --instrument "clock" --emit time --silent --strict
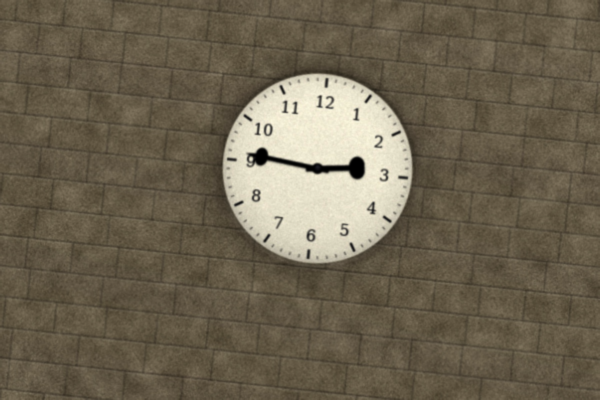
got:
2:46
